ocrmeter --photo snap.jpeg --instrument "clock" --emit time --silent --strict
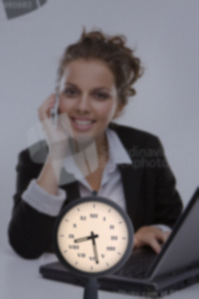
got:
8:28
